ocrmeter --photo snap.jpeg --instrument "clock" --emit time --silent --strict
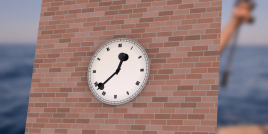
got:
12:38
